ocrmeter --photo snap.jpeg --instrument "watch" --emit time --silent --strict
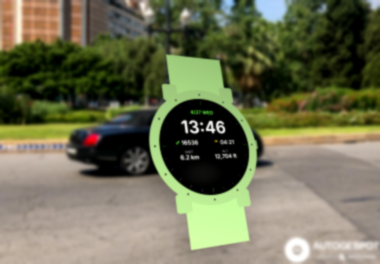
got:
13:46
